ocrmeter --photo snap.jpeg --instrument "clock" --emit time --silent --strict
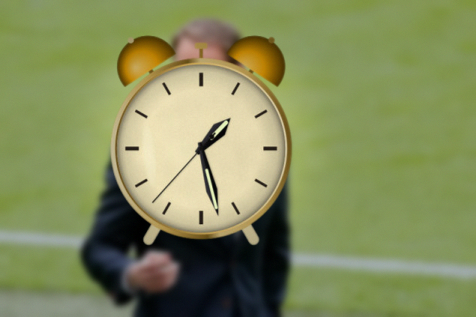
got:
1:27:37
